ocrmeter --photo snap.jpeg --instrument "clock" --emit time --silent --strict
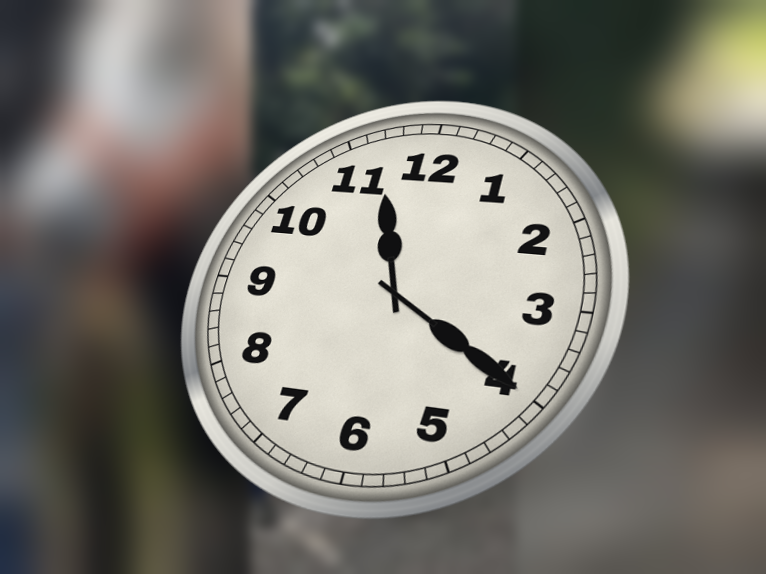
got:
11:20
